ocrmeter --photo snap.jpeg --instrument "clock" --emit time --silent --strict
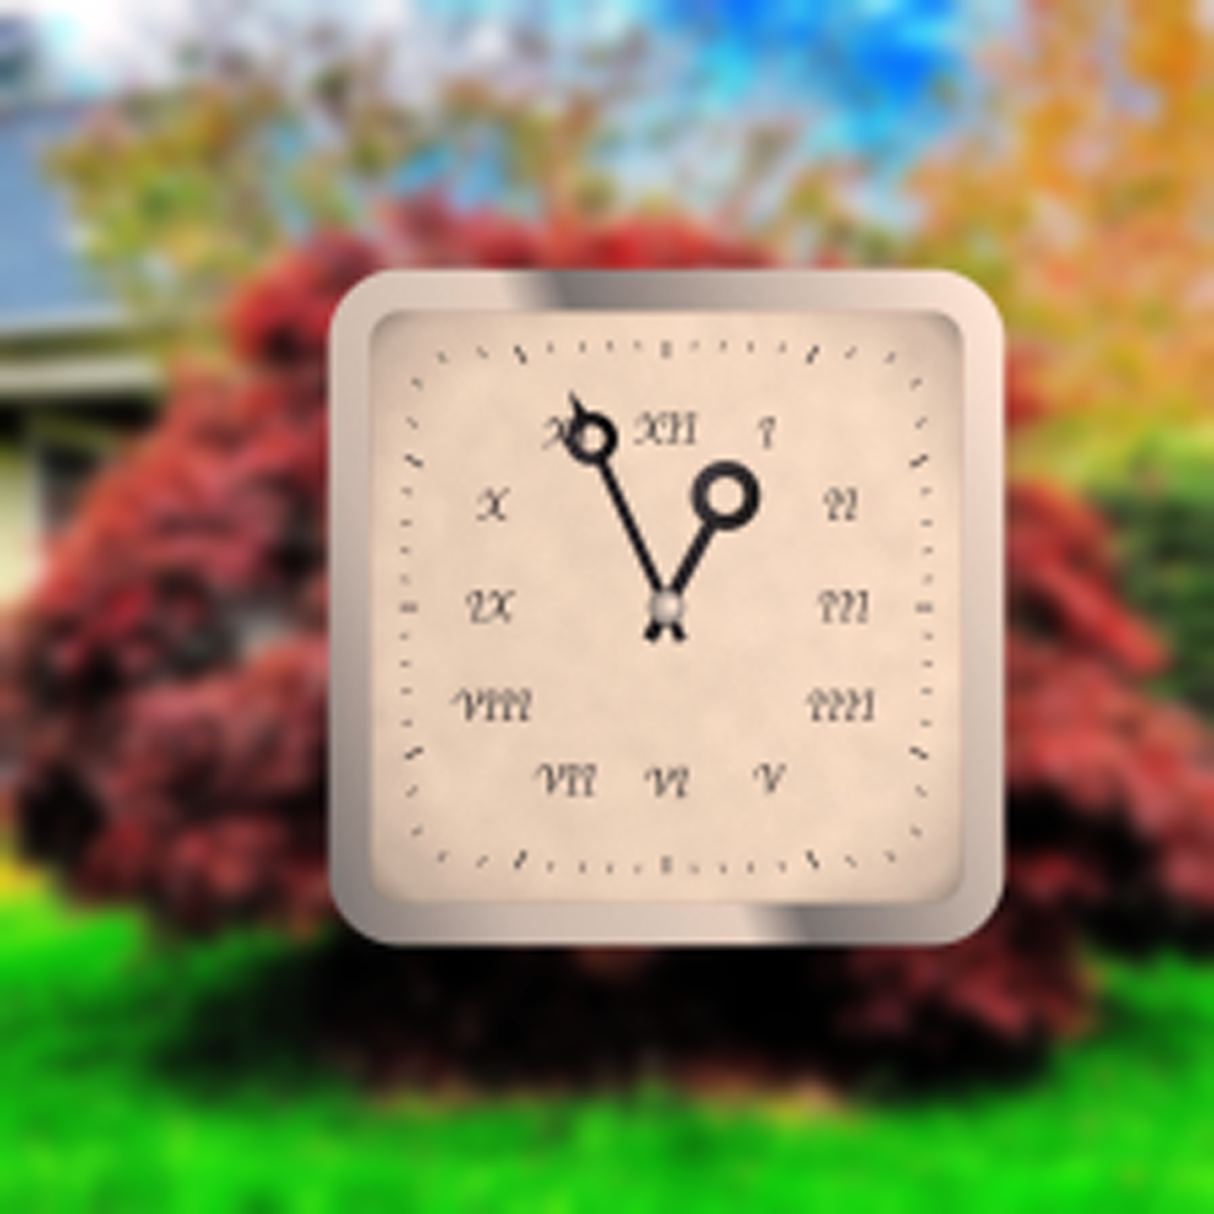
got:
12:56
